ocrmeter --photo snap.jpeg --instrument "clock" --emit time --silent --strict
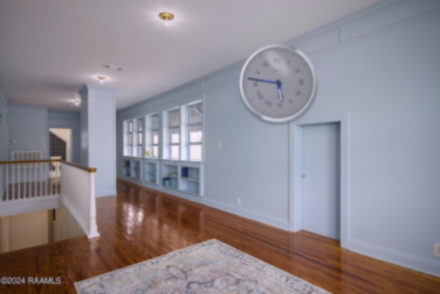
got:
5:47
